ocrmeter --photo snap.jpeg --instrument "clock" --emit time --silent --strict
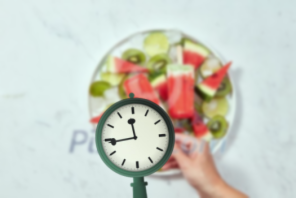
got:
11:44
